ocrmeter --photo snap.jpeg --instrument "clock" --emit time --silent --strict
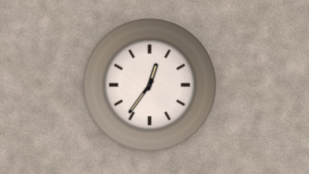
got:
12:36
